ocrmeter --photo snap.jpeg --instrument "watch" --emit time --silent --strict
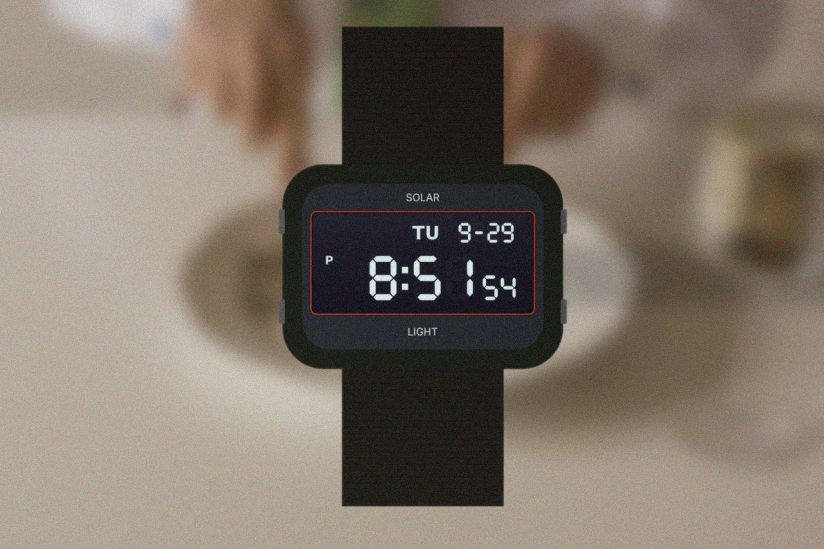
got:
8:51:54
